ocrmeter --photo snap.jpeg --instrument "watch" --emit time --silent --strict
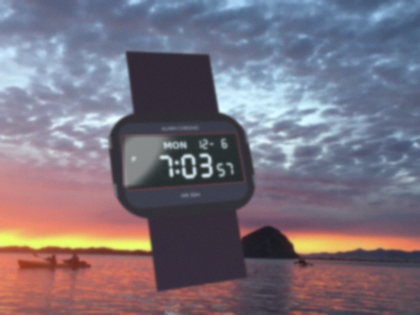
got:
7:03:57
